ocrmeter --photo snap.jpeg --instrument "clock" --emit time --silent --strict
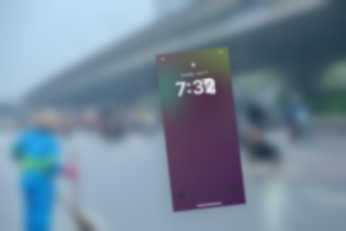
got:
7:32
